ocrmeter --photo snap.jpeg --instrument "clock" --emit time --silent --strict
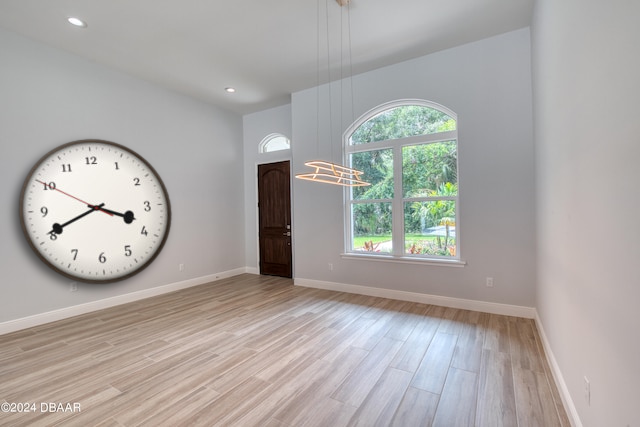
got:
3:40:50
